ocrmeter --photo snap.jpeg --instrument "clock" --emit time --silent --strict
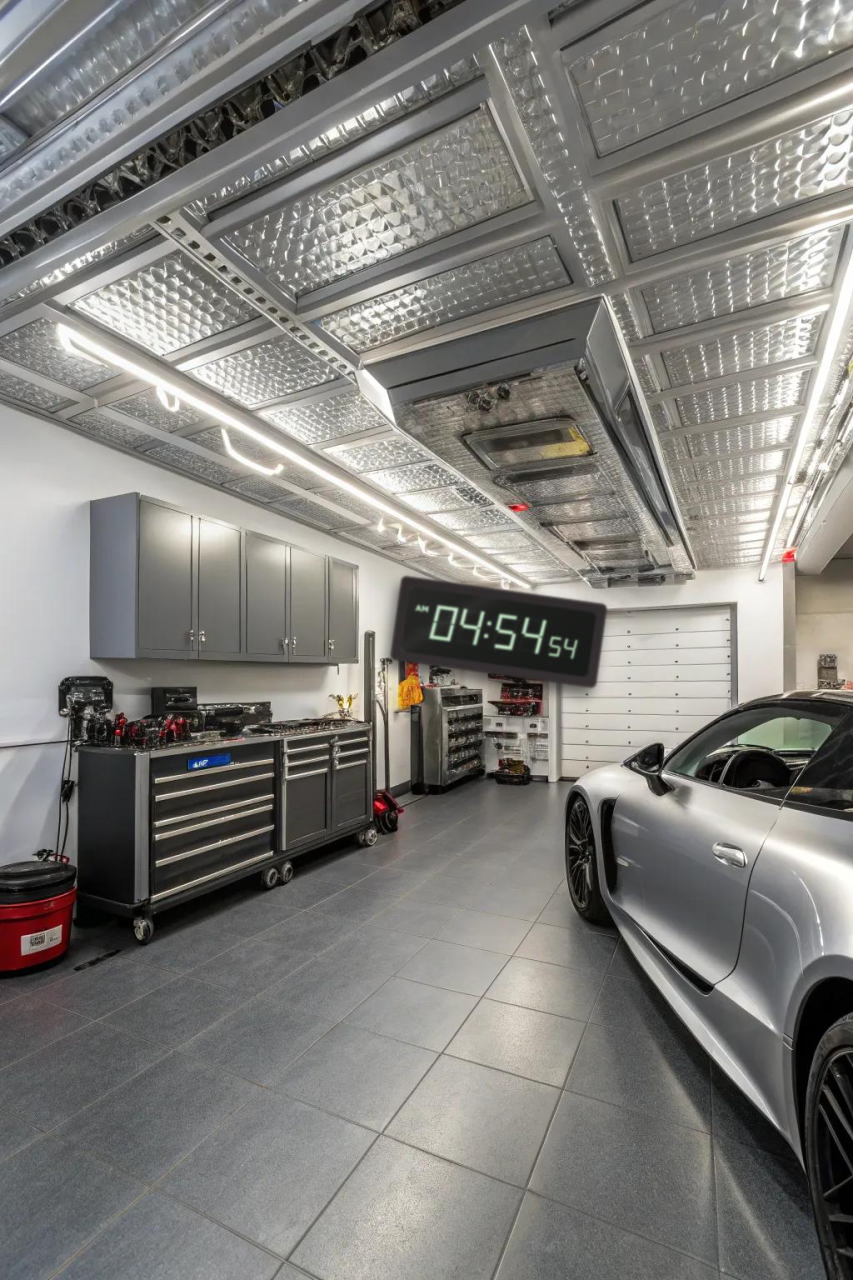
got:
4:54:54
